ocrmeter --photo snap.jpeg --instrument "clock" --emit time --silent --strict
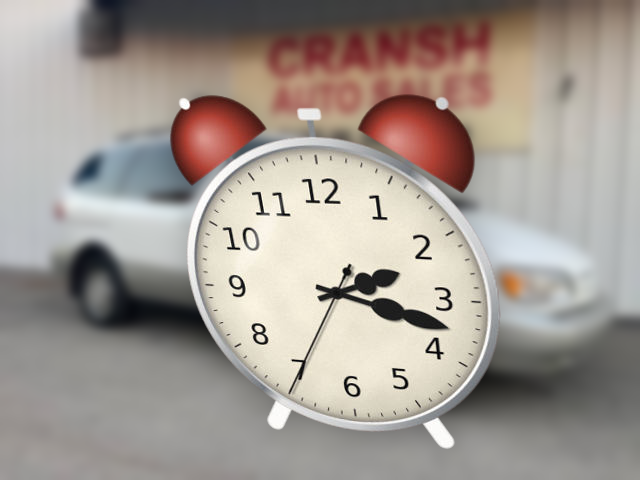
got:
2:17:35
